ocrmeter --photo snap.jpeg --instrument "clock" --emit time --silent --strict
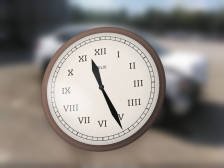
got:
11:26
